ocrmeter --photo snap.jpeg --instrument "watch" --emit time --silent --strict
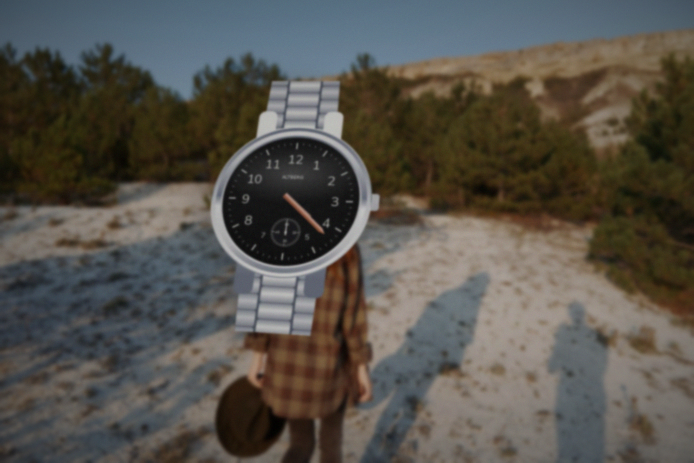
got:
4:22
